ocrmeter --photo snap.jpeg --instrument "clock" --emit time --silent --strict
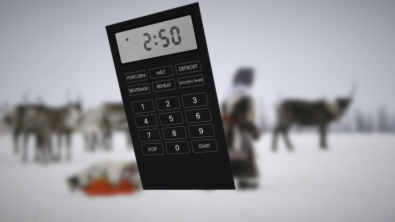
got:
2:50
